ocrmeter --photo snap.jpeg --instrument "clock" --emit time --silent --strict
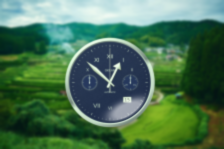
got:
12:52
